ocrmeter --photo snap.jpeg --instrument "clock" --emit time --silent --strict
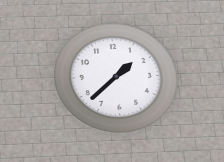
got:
1:38
